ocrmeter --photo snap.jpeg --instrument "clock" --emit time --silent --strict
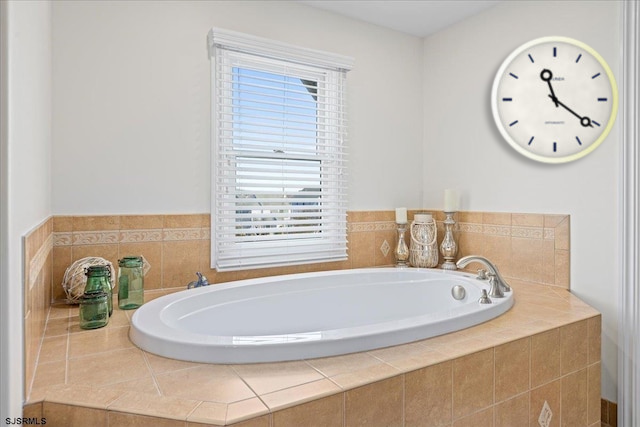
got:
11:21
